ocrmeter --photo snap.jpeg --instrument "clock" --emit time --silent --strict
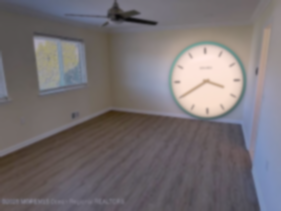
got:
3:40
